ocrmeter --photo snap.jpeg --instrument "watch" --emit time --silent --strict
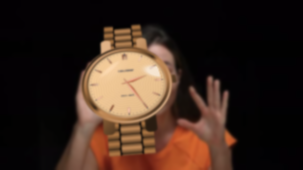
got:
2:25
